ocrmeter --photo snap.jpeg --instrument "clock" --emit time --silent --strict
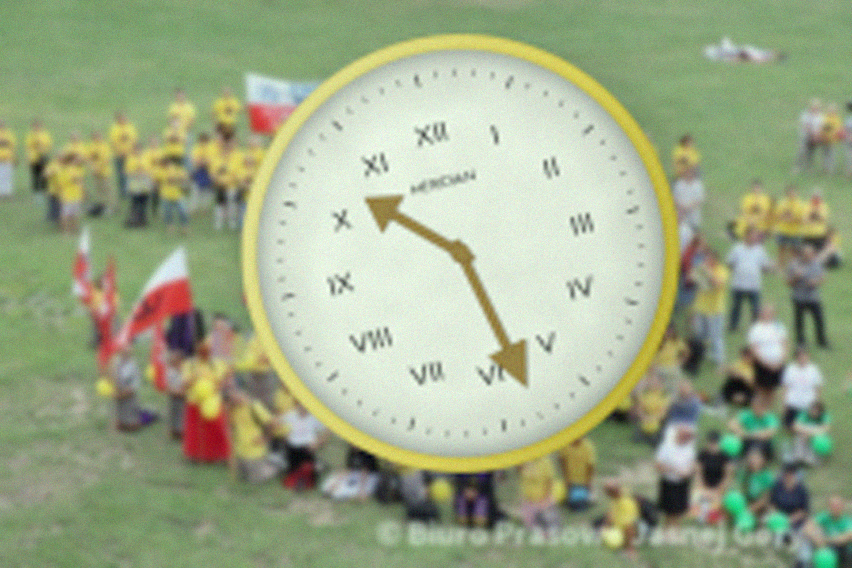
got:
10:28
